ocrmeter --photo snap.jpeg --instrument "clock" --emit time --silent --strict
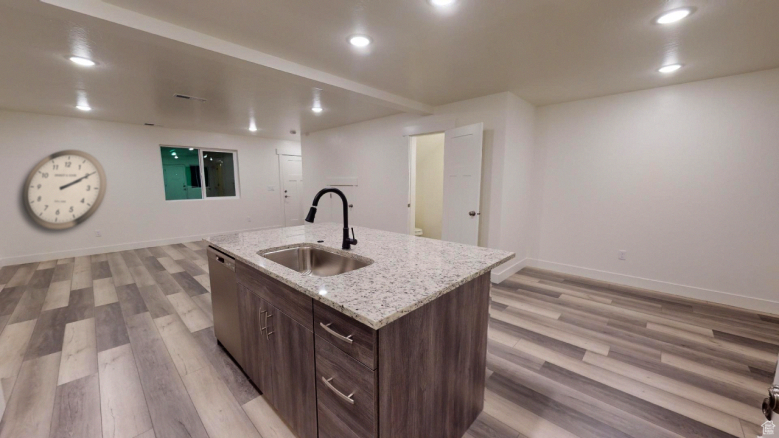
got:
2:10
